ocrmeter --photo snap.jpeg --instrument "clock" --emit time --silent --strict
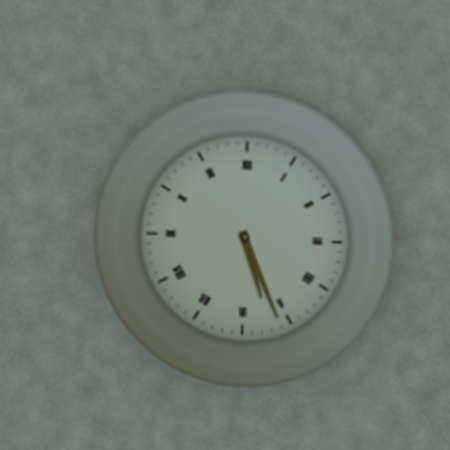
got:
5:26
